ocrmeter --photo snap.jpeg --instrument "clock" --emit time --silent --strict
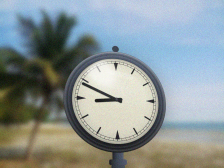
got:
8:49
